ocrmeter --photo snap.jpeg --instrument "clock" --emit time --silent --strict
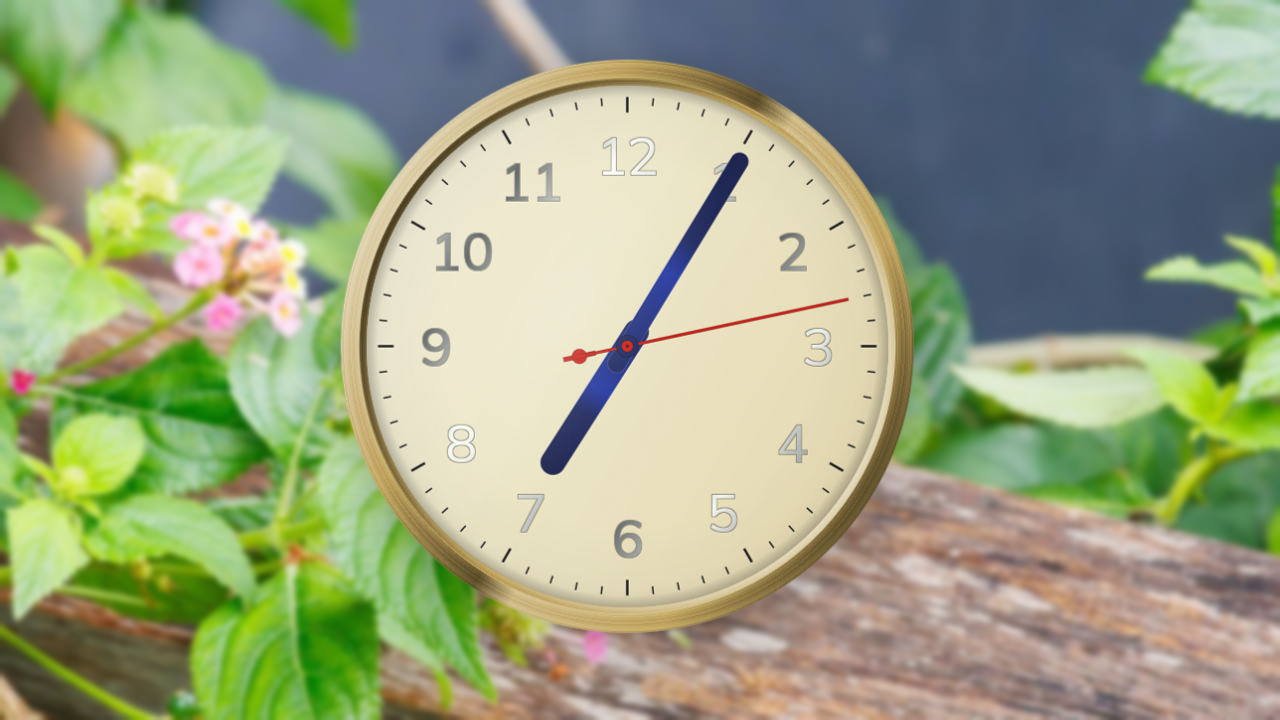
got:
7:05:13
